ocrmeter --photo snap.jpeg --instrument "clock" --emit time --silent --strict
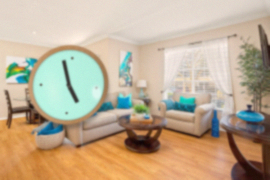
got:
4:57
